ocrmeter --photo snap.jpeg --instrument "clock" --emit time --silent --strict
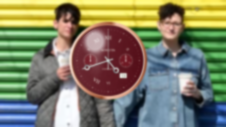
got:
4:42
